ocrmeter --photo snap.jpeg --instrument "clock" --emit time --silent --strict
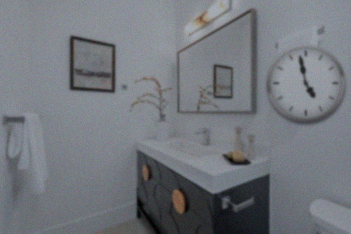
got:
4:58
